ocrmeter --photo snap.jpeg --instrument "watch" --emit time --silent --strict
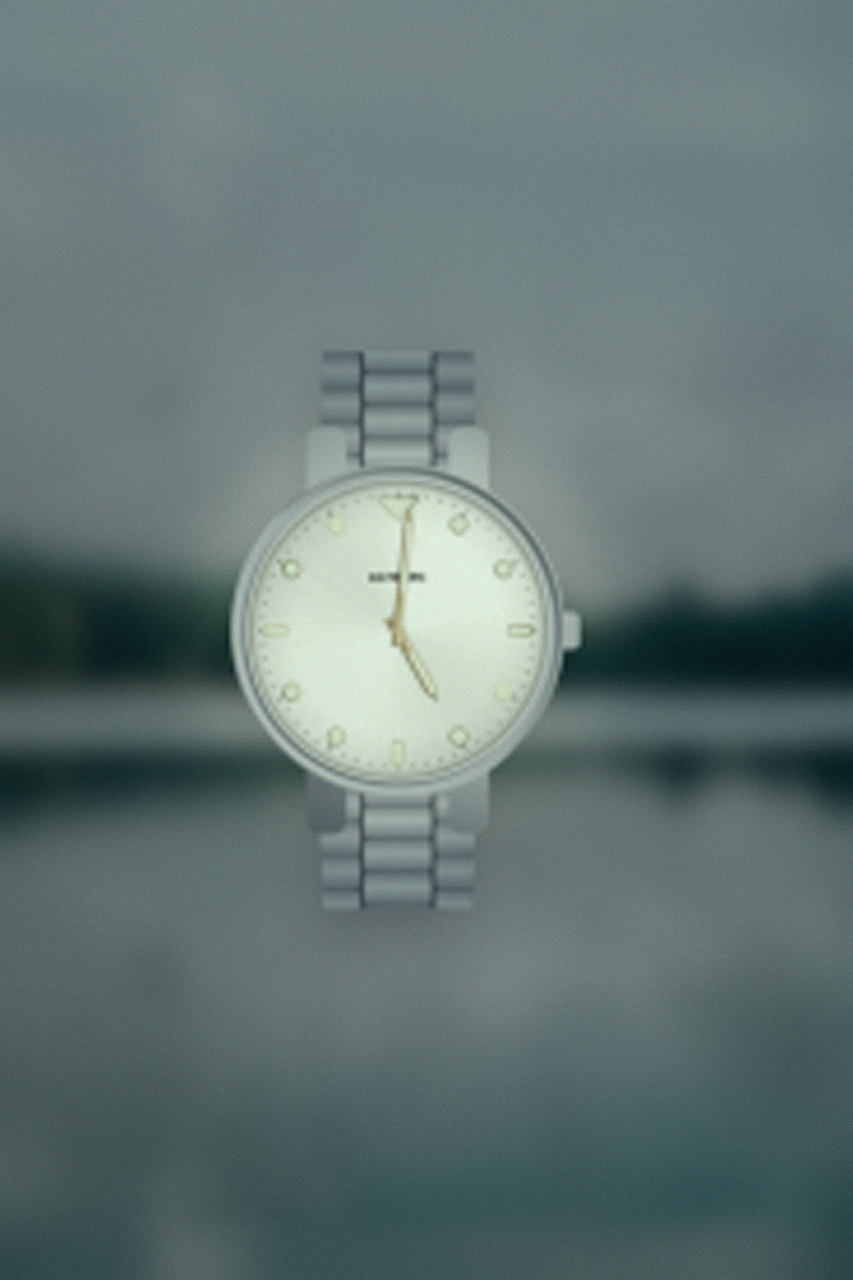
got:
5:01
